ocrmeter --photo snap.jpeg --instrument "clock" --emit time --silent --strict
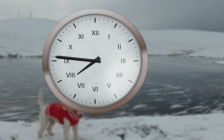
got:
7:46
